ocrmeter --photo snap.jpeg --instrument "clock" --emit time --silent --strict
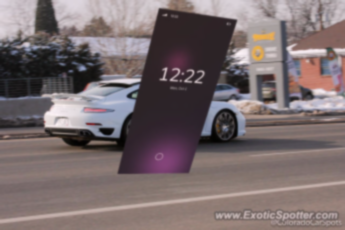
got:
12:22
